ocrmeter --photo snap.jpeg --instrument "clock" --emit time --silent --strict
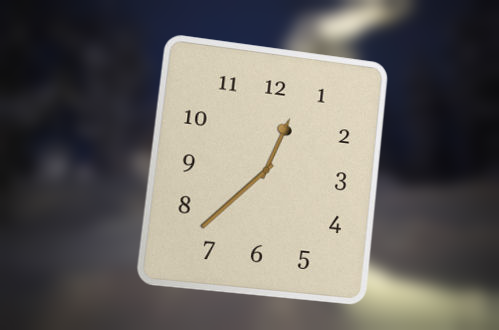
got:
12:37
